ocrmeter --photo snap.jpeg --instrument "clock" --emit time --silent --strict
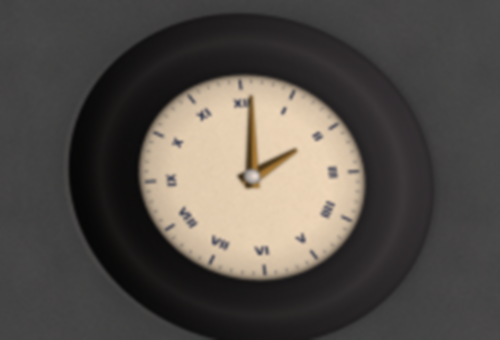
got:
2:01
